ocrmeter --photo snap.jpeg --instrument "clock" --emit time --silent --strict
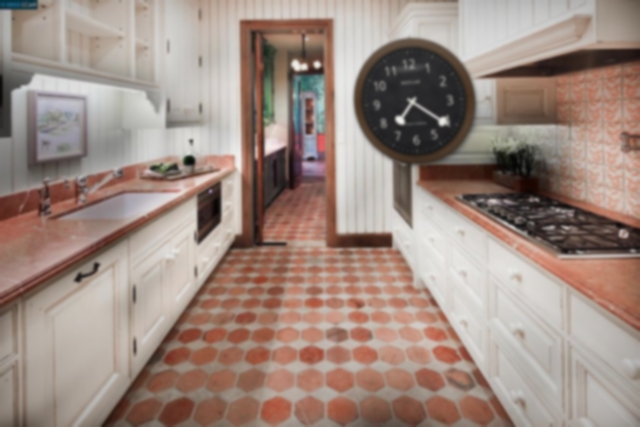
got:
7:21
